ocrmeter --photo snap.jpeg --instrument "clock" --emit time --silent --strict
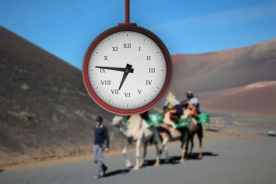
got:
6:46
